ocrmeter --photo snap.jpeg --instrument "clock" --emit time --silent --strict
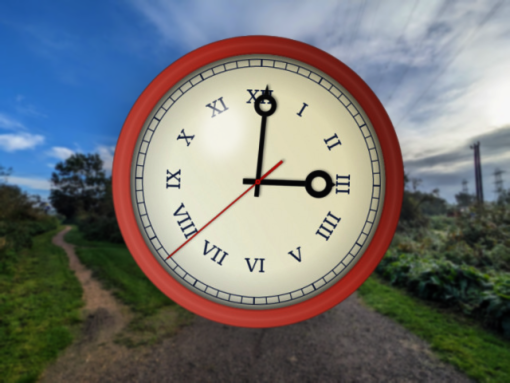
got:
3:00:38
